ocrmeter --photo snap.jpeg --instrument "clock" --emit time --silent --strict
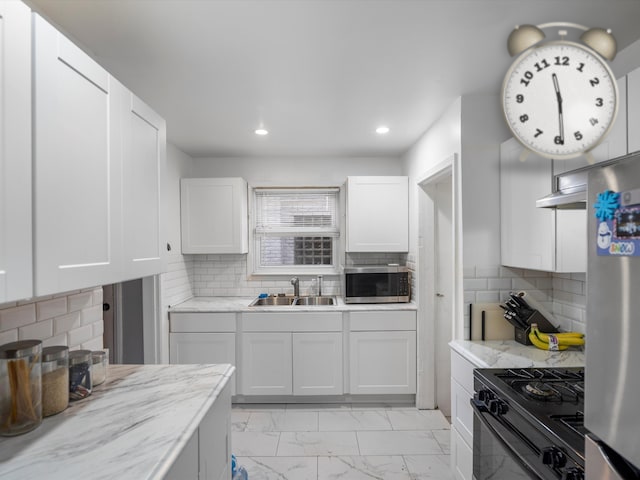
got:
11:29
